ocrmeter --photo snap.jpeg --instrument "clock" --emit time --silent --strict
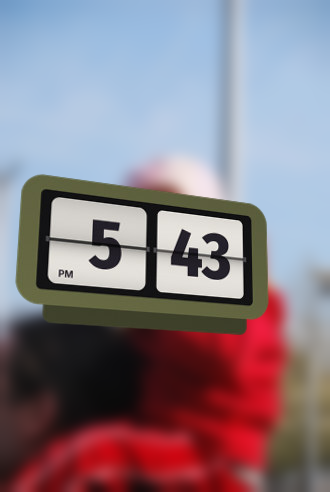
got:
5:43
